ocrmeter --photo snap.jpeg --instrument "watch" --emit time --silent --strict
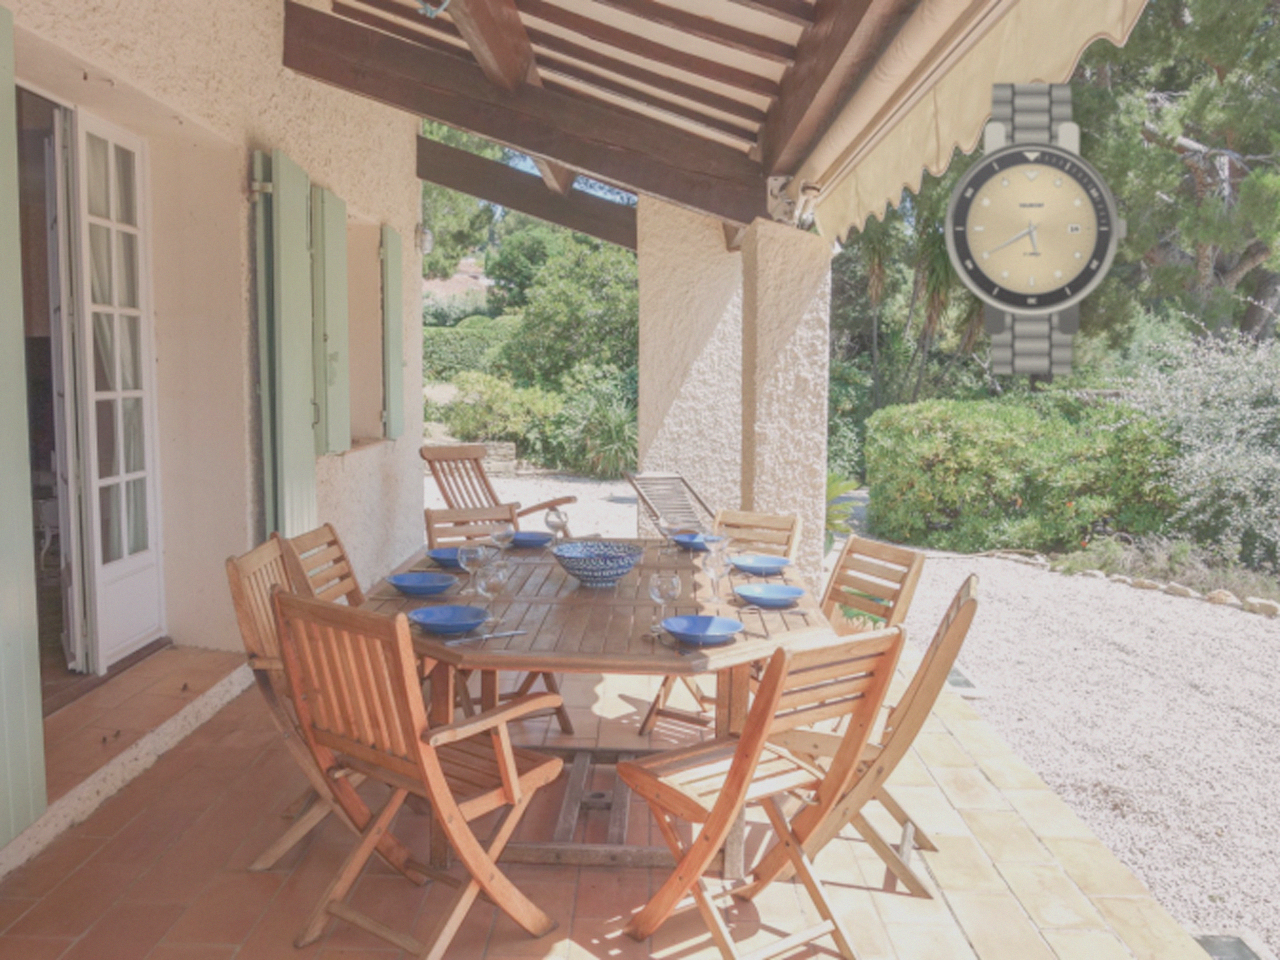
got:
5:40
